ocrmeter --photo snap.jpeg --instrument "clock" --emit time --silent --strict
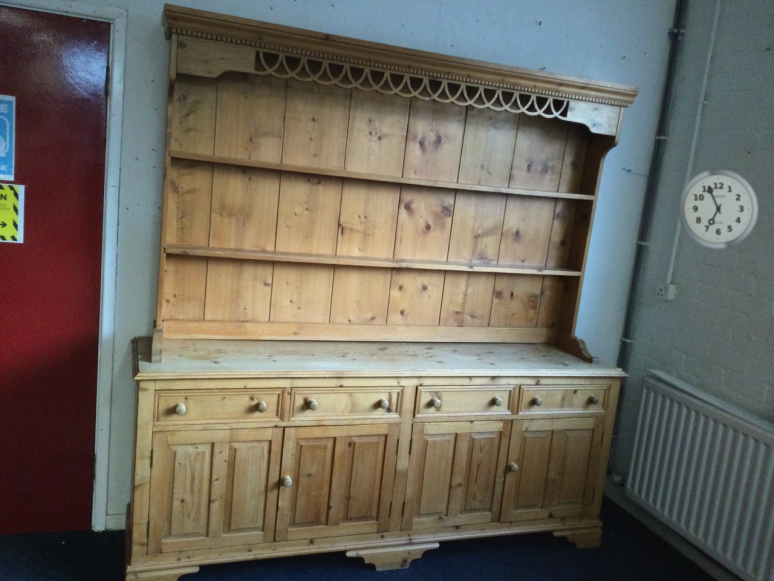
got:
6:56
